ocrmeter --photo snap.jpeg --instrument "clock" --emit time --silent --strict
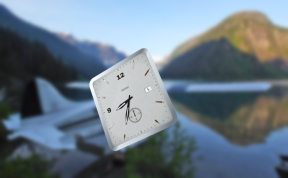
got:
8:35
